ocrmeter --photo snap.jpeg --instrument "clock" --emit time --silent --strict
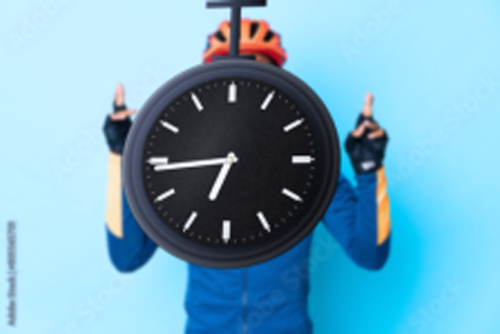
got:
6:44
